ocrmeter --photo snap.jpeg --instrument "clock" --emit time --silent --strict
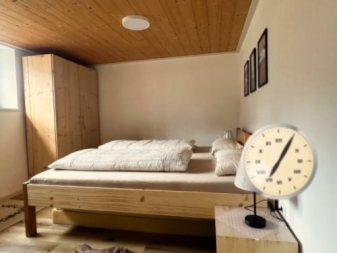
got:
7:05
